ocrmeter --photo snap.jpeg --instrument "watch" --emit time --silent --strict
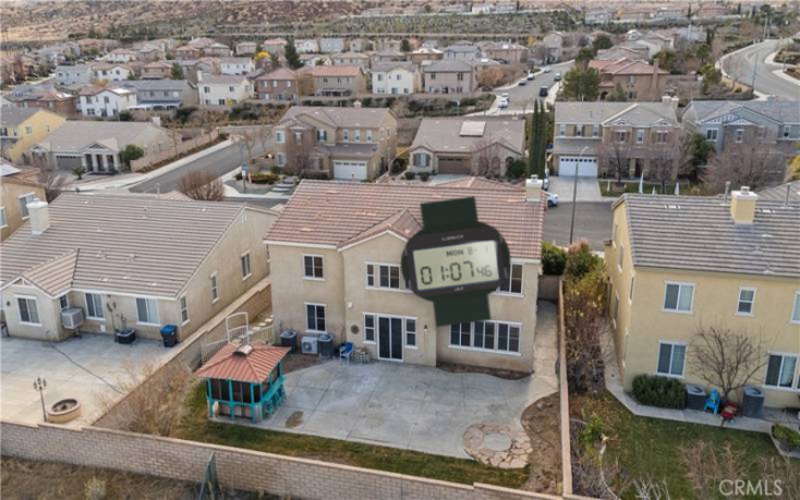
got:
1:07:46
